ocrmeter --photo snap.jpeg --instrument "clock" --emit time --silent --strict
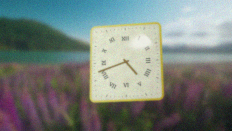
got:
4:42
